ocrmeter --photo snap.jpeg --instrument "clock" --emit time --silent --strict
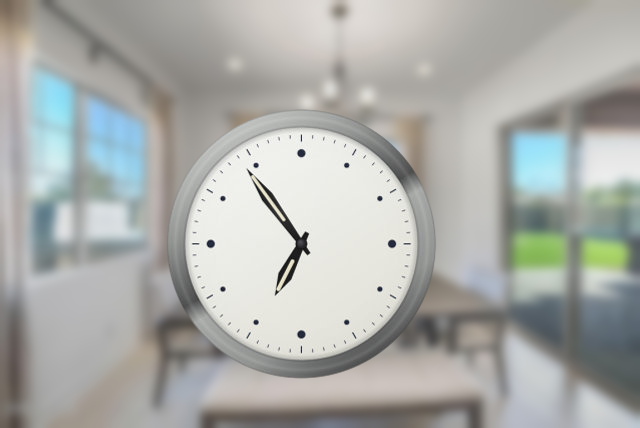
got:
6:54
